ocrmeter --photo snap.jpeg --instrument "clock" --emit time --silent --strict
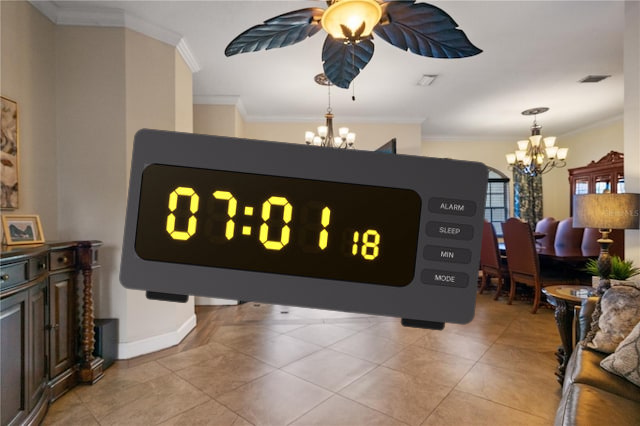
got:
7:01:18
